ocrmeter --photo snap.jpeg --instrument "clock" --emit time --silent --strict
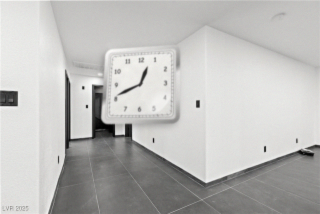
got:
12:41
